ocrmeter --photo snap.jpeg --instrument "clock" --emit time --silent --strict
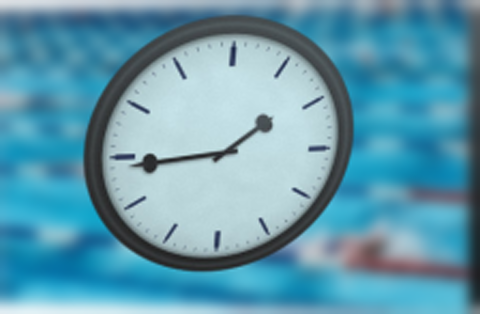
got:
1:44
